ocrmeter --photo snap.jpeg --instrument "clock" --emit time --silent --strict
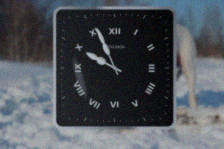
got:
9:56
